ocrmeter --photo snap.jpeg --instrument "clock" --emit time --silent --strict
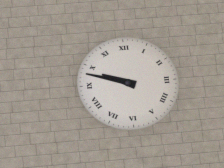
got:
9:48
